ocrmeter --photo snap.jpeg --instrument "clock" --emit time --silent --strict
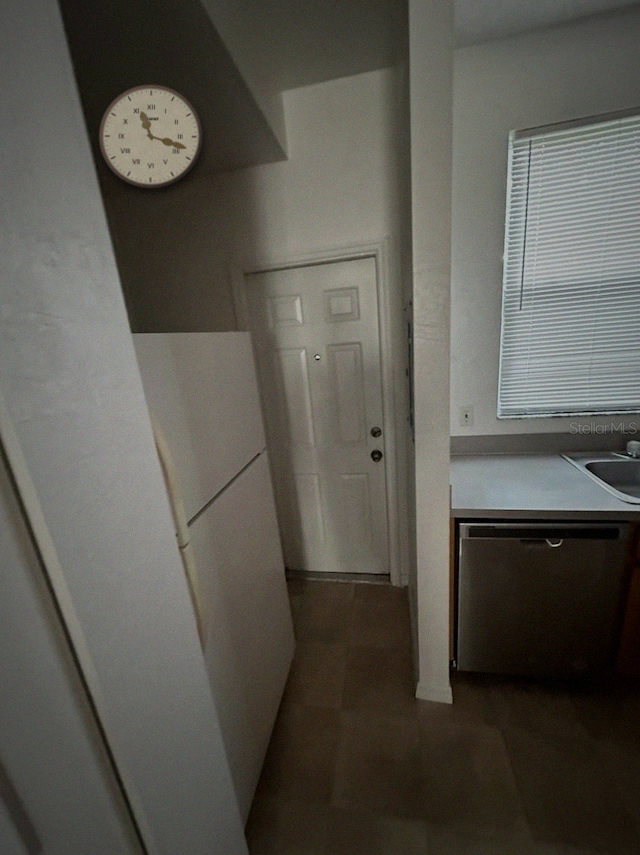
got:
11:18
